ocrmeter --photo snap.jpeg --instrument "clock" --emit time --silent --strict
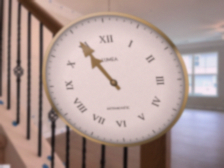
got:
10:55
